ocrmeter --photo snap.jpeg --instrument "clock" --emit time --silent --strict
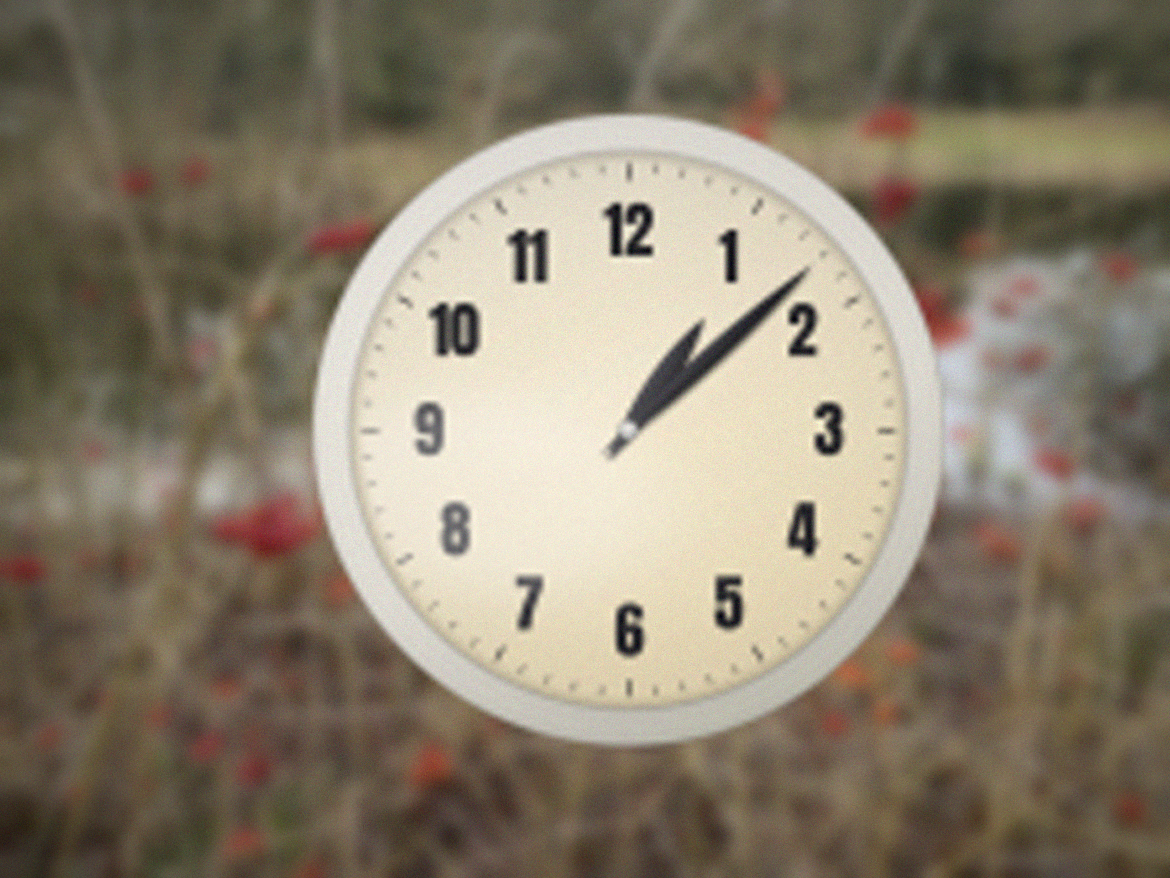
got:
1:08
